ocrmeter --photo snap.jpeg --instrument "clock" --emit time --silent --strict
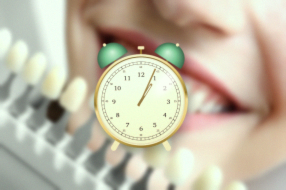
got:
1:04
